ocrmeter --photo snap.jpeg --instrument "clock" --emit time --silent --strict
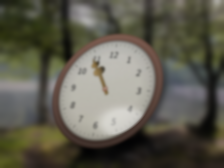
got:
10:54
